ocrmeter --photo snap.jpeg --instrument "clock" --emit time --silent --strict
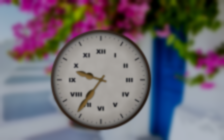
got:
9:36
